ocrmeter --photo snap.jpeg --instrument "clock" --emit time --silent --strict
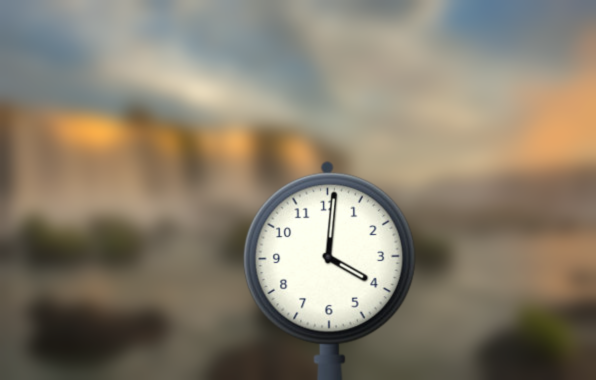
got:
4:01
